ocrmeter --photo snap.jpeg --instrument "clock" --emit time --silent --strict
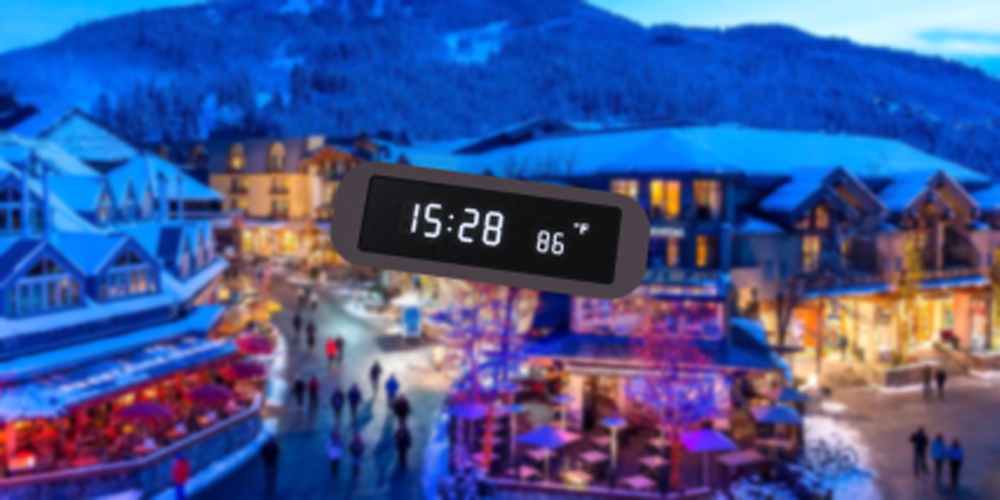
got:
15:28
